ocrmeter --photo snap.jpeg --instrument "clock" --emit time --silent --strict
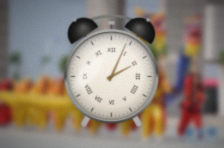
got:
2:04
